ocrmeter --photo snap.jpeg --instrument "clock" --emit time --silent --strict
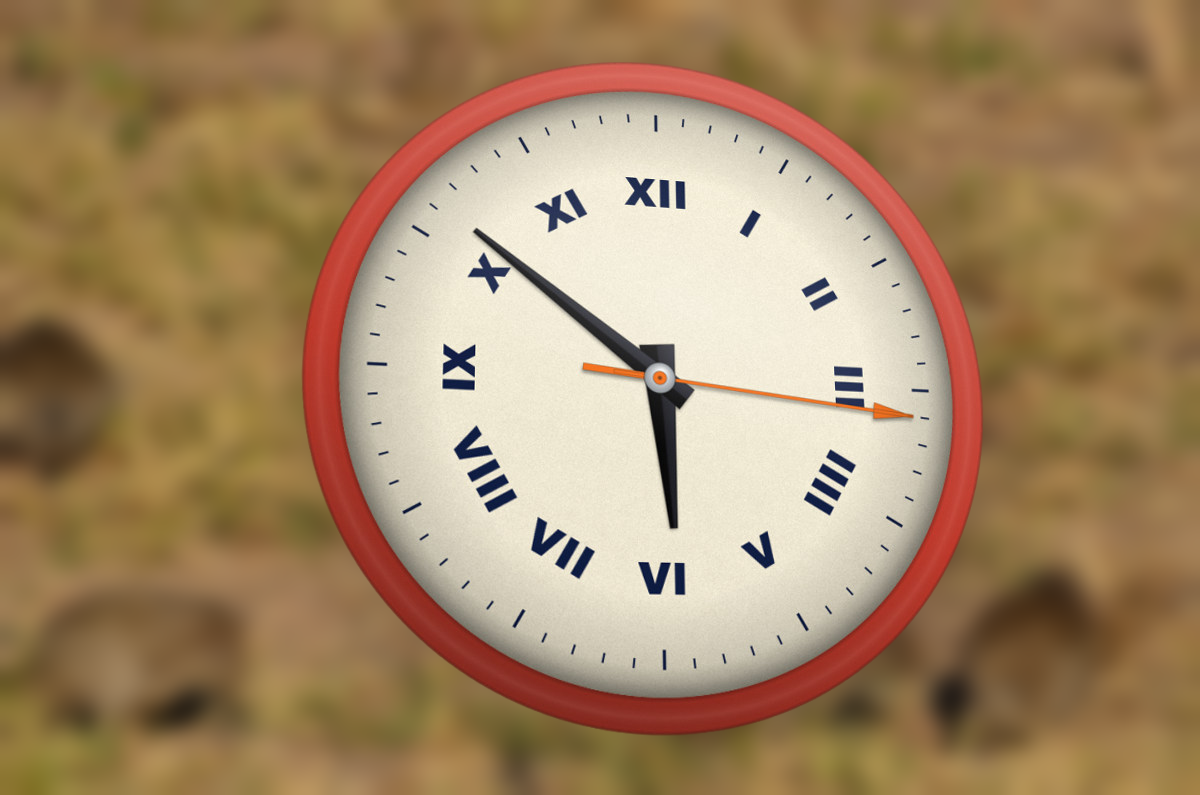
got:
5:51:16
